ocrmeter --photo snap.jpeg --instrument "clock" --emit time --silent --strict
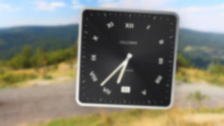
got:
6:37
